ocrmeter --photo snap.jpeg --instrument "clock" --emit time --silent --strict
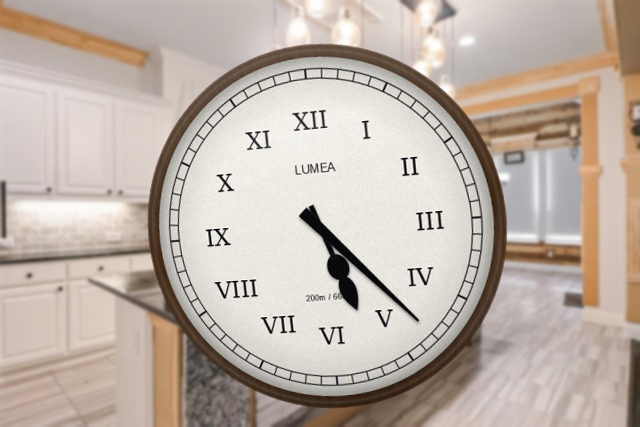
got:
5:23
